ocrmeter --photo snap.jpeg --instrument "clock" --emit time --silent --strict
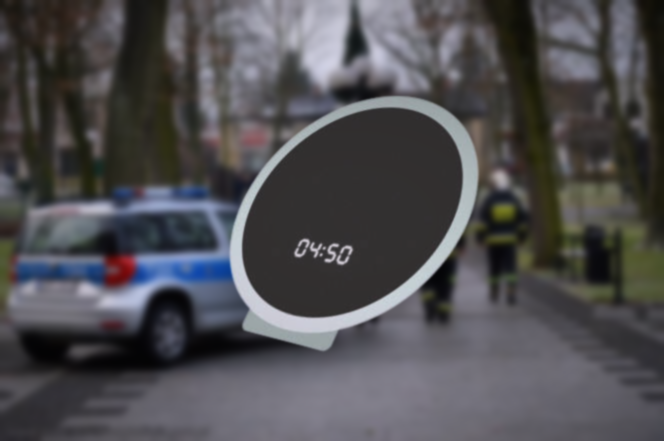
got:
4:50
